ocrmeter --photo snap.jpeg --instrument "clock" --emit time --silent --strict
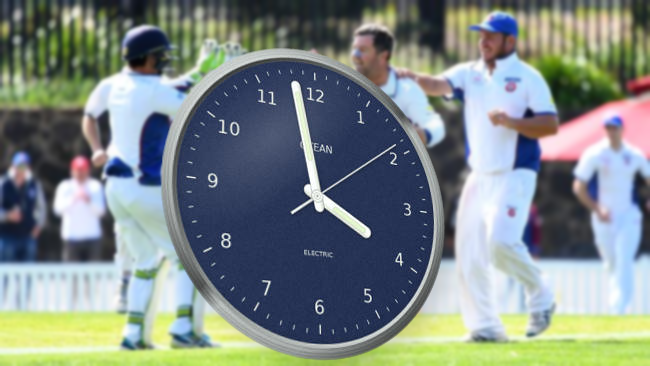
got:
3:58:09
